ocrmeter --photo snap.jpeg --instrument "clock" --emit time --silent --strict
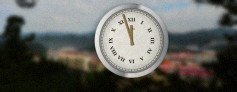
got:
11:57
